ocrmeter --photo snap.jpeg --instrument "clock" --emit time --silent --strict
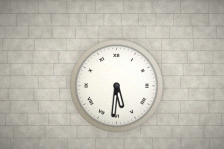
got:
5:31
